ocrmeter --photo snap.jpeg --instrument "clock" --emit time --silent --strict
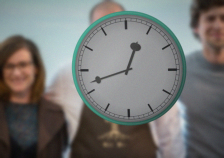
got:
12:42
